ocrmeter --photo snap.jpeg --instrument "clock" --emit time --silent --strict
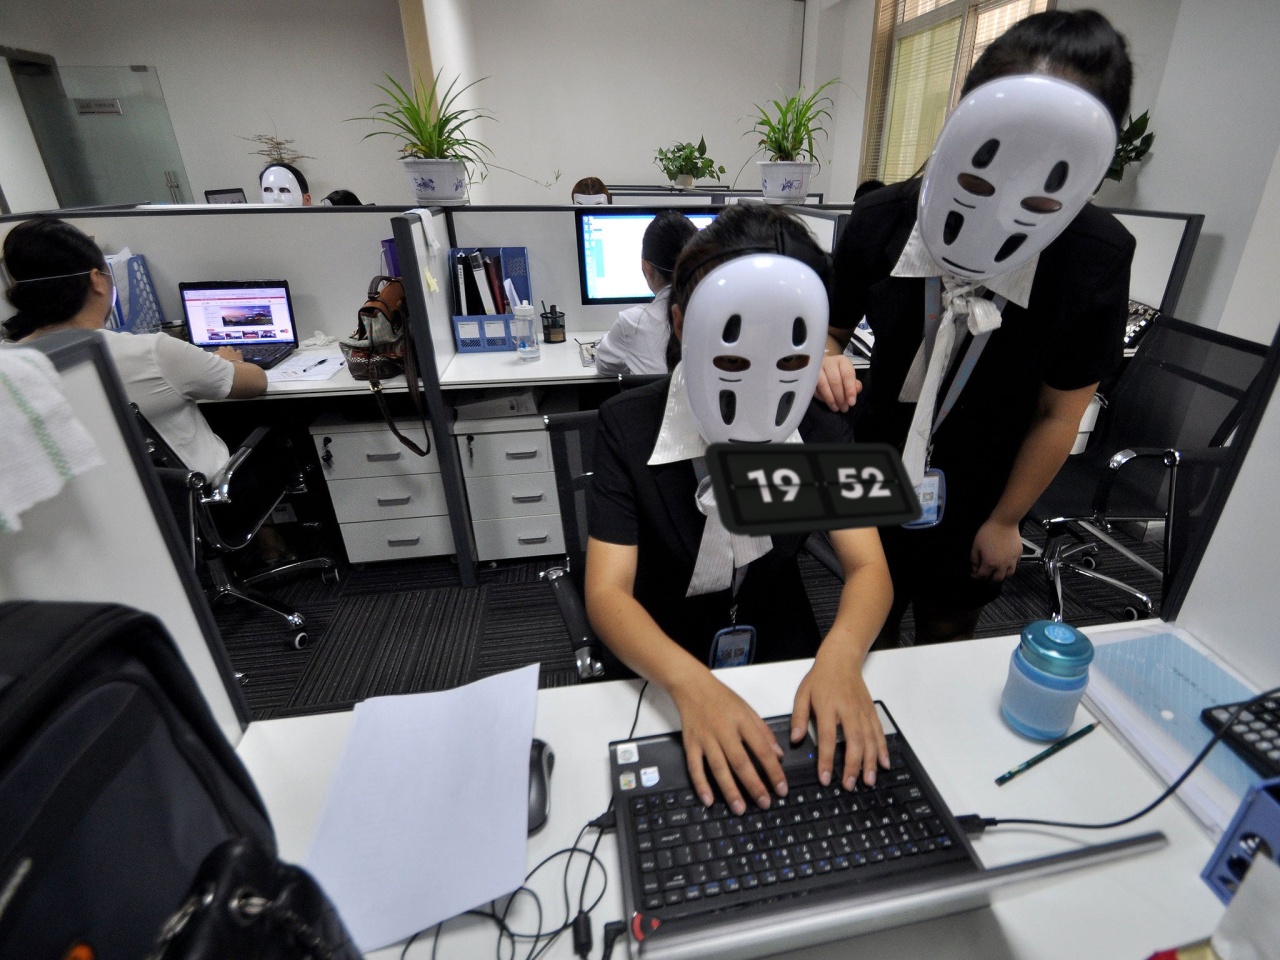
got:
19:52
